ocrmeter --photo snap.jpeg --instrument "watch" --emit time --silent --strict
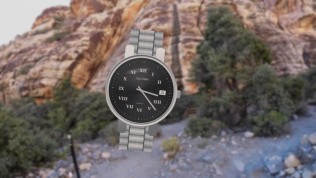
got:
3:23
